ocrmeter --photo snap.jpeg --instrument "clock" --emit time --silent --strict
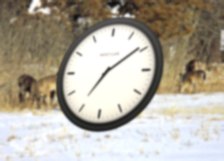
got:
7:09
